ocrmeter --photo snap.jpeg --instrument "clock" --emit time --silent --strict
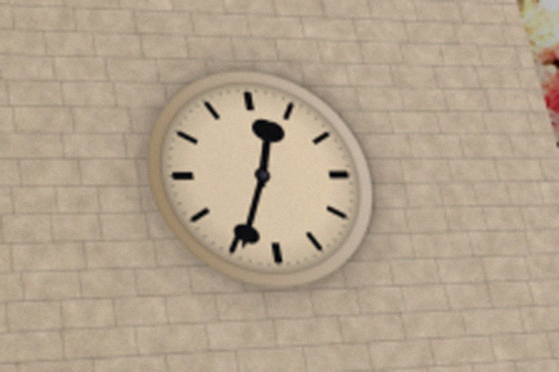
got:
12:34
